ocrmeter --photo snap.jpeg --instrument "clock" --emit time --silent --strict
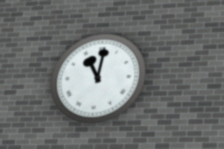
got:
11:01
